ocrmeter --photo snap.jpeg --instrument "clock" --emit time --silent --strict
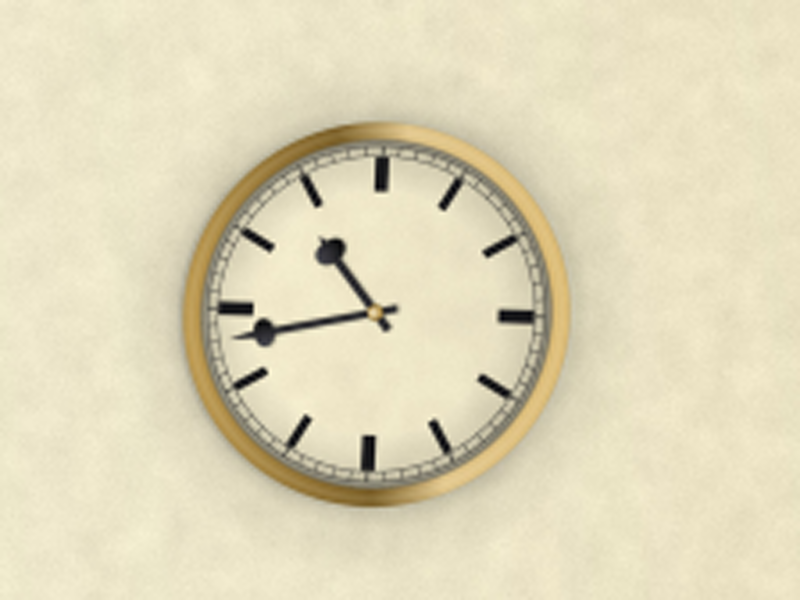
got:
10:43
